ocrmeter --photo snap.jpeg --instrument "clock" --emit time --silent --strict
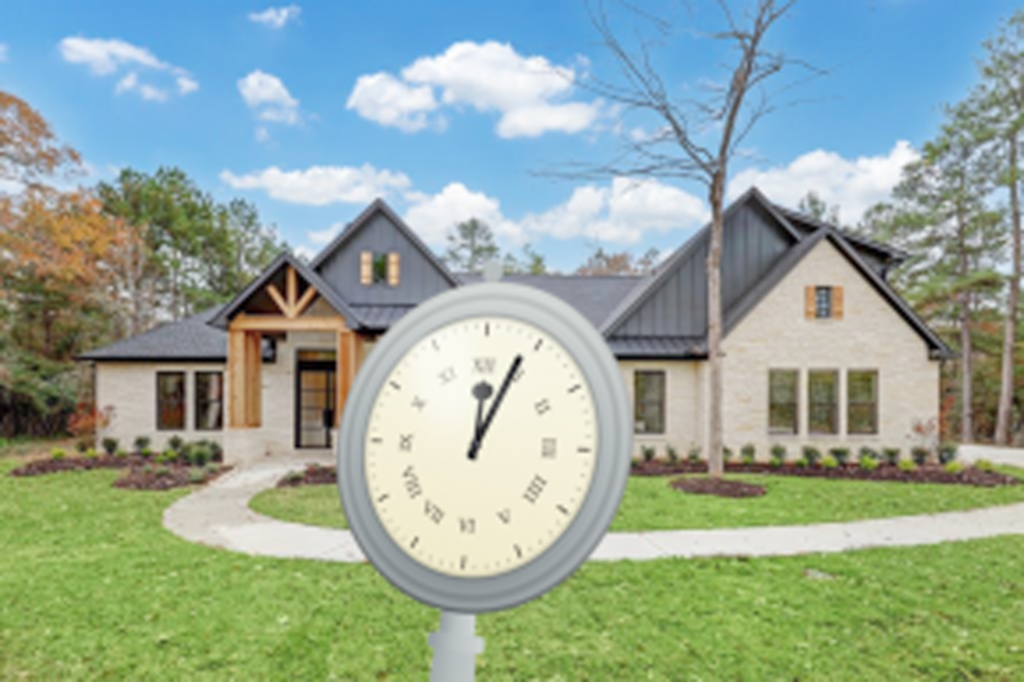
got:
12:04
